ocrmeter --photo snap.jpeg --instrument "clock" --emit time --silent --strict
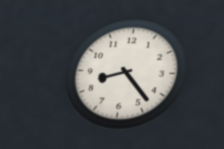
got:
8:23
